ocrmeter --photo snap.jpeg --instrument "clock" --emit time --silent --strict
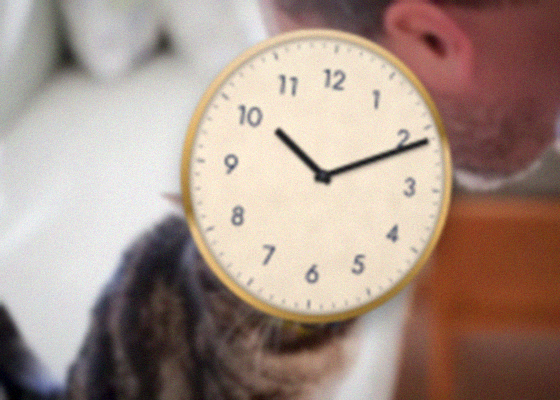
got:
10:11
